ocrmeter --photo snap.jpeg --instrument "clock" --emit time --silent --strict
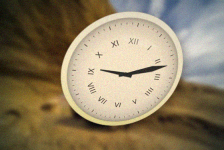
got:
9:12
